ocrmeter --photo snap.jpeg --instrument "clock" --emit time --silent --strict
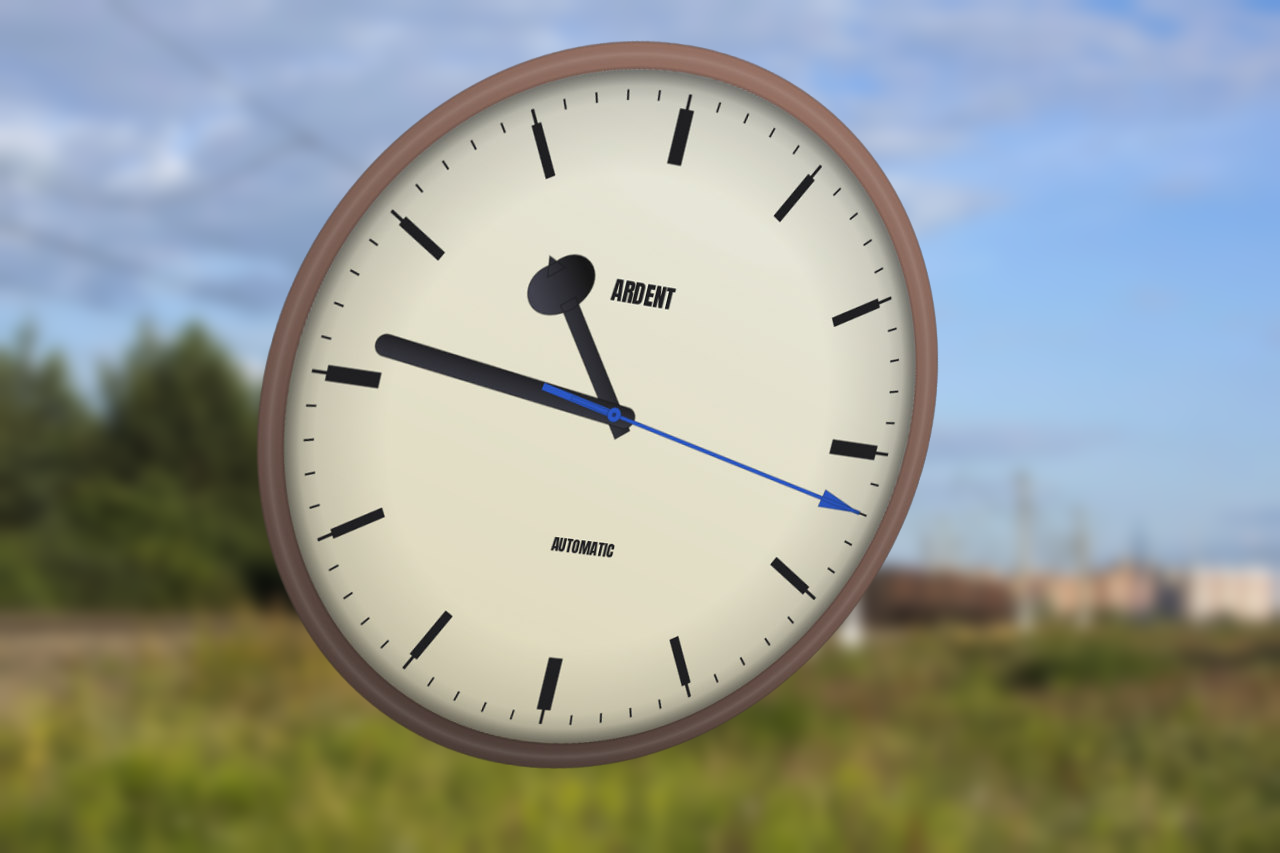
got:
10:46:17
